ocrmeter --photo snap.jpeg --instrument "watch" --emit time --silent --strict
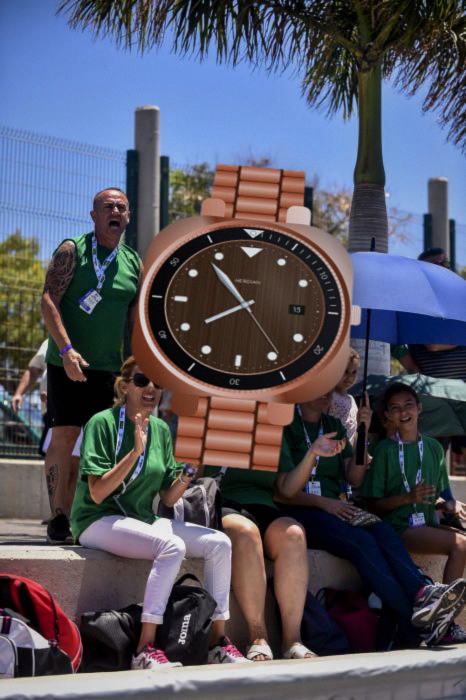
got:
7:53:24
